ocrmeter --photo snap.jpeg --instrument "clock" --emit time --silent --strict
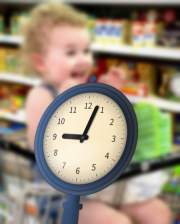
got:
9:03
